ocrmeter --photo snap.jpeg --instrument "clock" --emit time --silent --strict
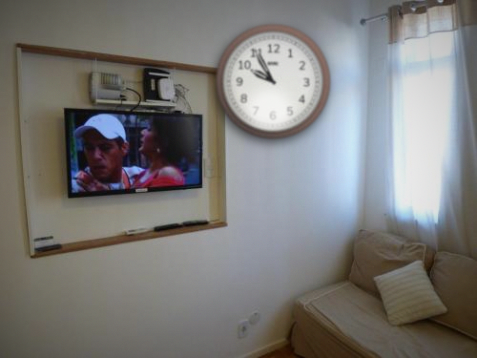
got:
9:55
